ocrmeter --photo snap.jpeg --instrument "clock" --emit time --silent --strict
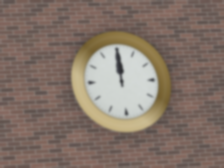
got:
12:00
